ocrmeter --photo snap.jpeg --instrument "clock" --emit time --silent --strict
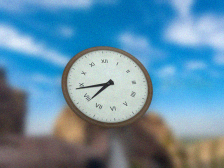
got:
7:44
